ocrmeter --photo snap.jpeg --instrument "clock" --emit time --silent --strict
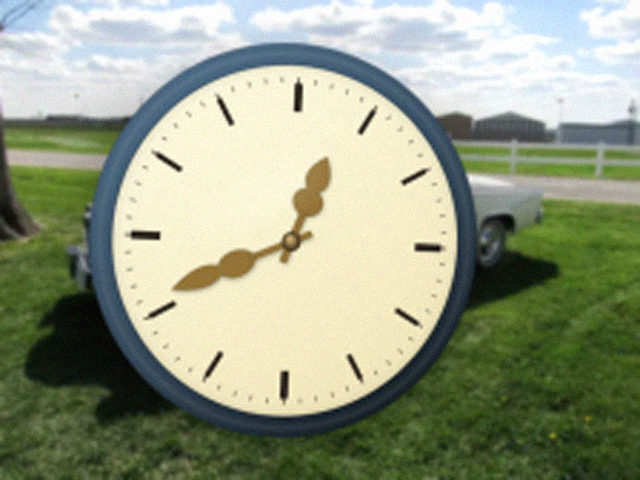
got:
12:41
